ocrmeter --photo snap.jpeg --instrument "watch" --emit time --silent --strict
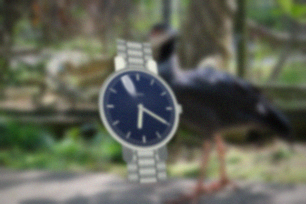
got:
6:20
